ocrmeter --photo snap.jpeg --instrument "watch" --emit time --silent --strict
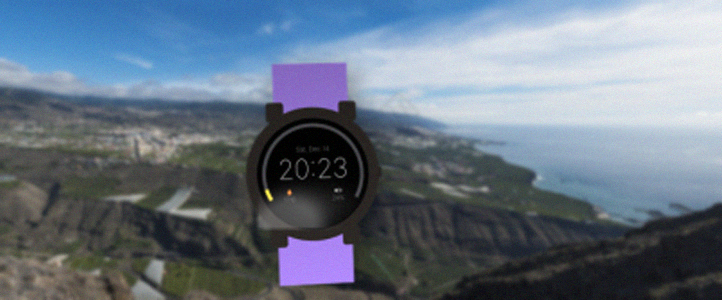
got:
20:23
